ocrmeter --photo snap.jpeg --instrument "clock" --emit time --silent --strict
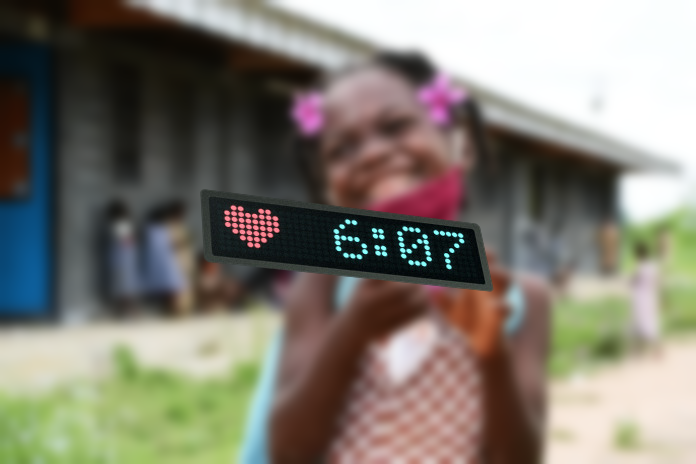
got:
6:07
